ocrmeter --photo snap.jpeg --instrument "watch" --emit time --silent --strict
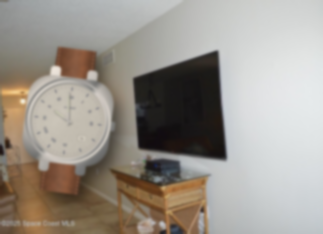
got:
9:59
